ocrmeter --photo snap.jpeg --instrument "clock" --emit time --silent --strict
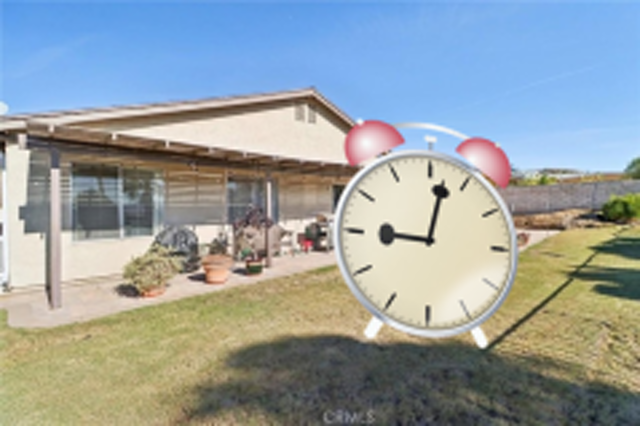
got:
9:02
